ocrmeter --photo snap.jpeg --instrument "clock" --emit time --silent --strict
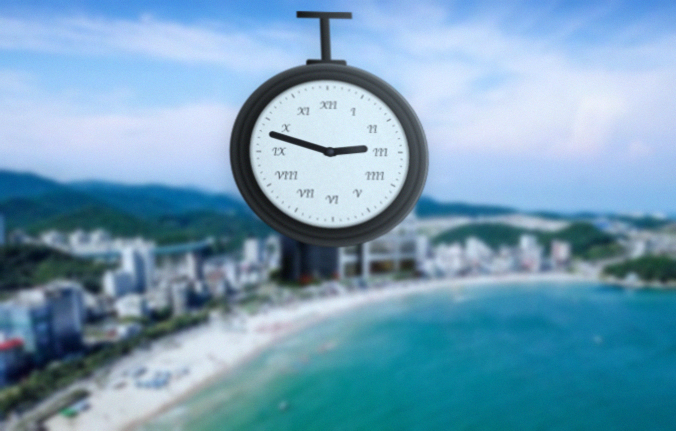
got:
2:48
